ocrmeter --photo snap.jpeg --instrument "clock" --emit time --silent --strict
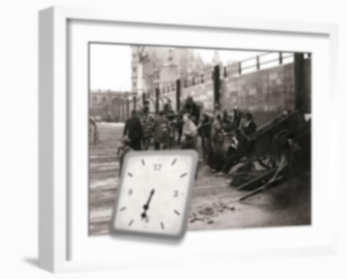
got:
6:32
